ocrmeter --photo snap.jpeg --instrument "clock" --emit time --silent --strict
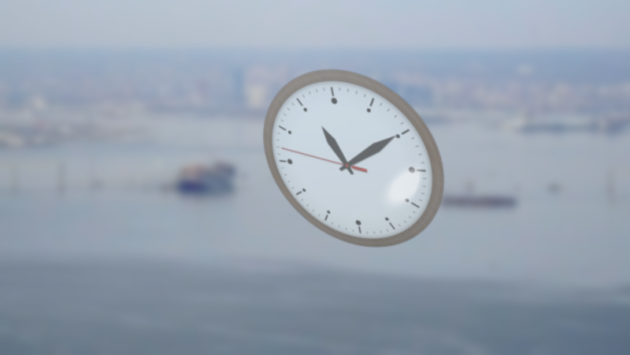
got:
11:09:47
